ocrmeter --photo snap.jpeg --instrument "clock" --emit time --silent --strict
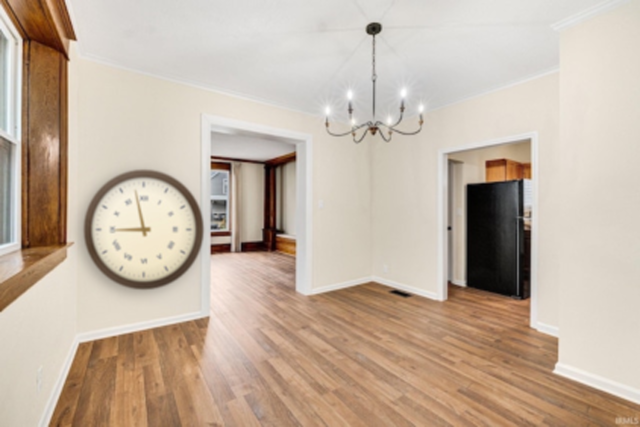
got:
8:58
